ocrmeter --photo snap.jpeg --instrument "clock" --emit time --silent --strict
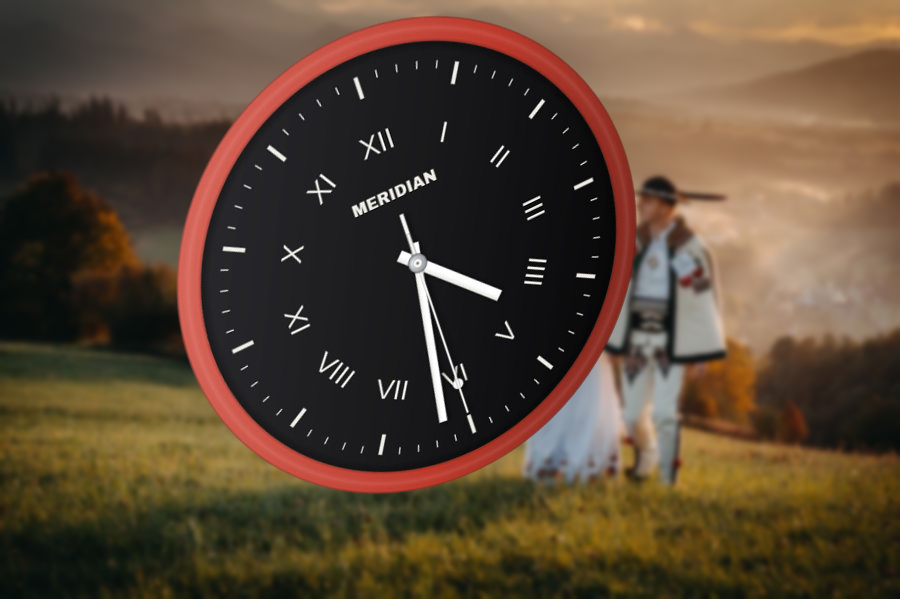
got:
4:31:30
